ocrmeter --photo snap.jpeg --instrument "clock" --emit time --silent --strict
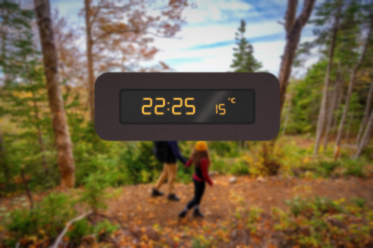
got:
22:25
